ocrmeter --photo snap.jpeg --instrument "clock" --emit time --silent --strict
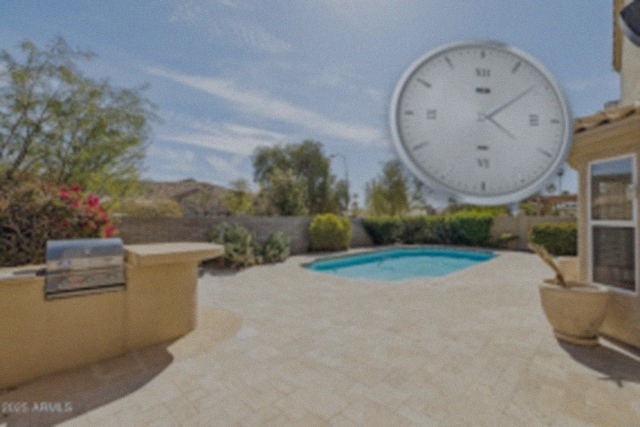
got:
4:09
